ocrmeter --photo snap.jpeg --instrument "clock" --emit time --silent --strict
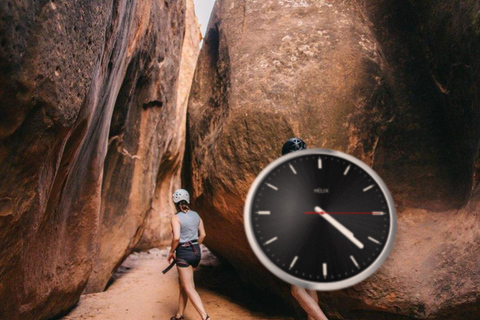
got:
4:22:15
